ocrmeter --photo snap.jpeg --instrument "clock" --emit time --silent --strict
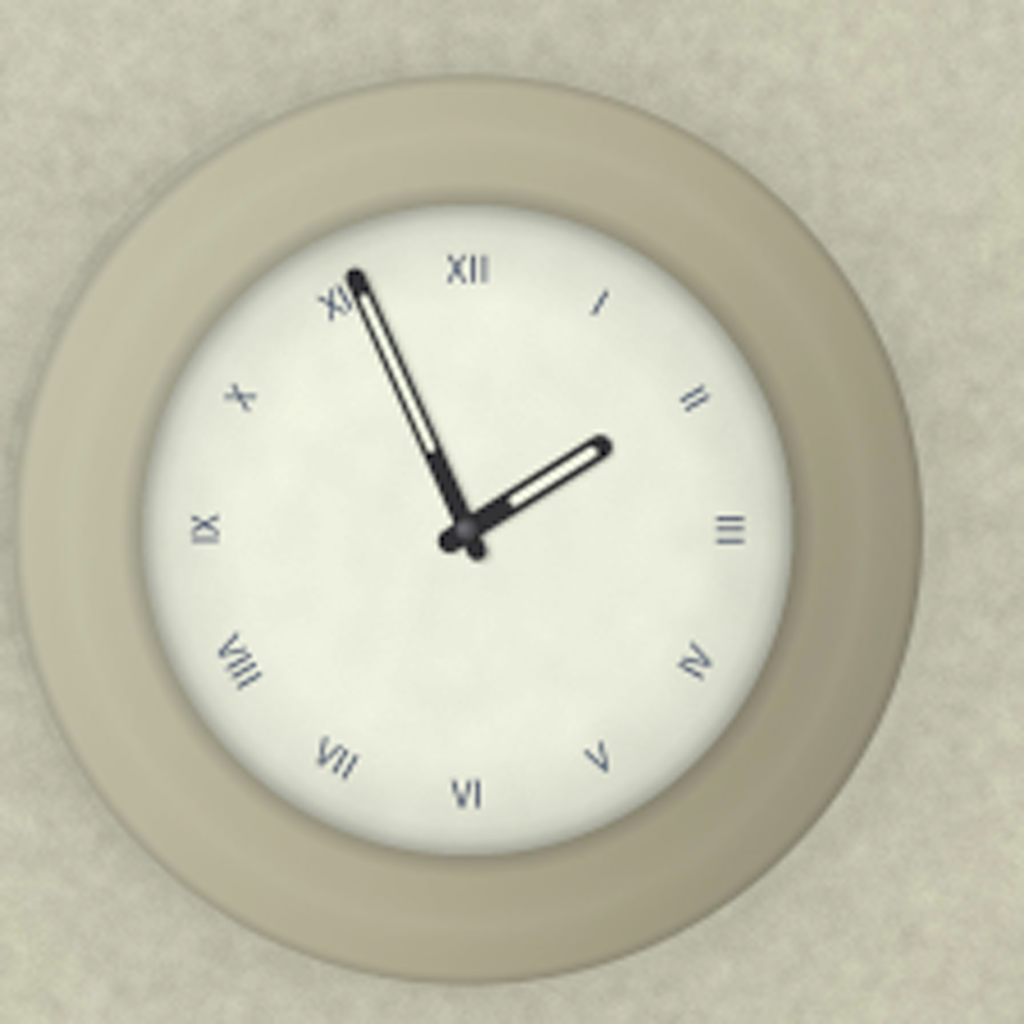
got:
1:56
